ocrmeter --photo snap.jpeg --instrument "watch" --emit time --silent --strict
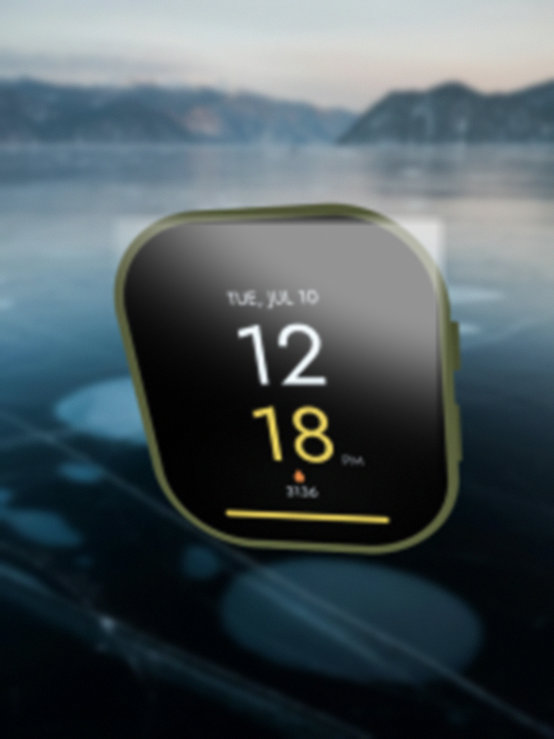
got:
12:18
